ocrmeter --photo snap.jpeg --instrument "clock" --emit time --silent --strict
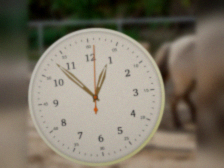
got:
12:53:01
